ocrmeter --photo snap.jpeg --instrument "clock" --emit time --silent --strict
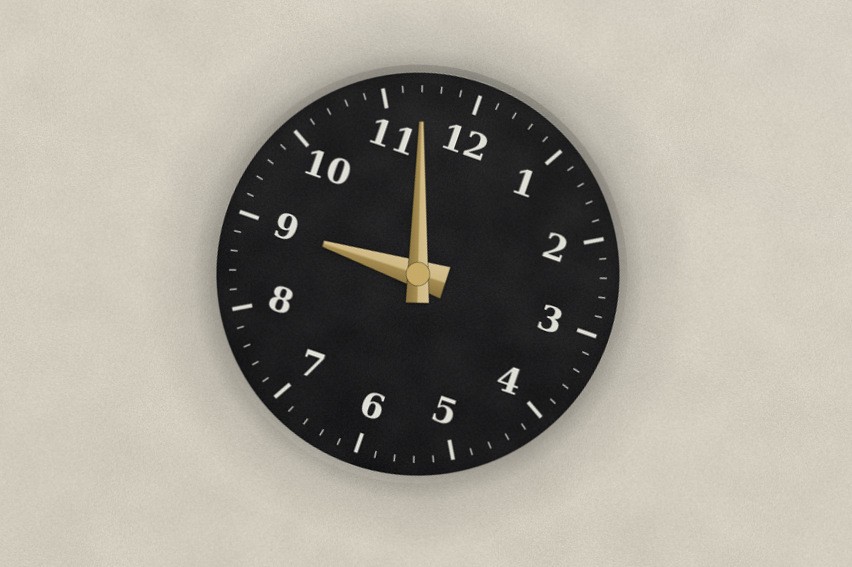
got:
8:57
